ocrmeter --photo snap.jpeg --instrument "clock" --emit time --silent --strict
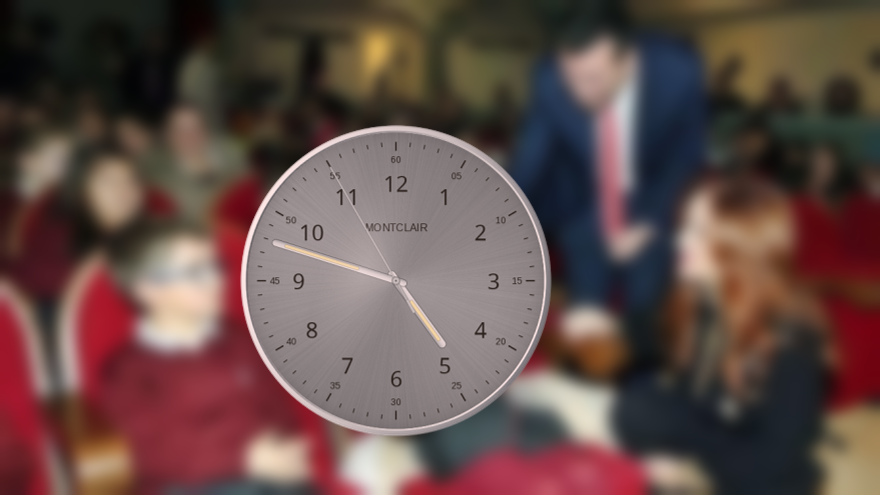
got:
4:47:55
